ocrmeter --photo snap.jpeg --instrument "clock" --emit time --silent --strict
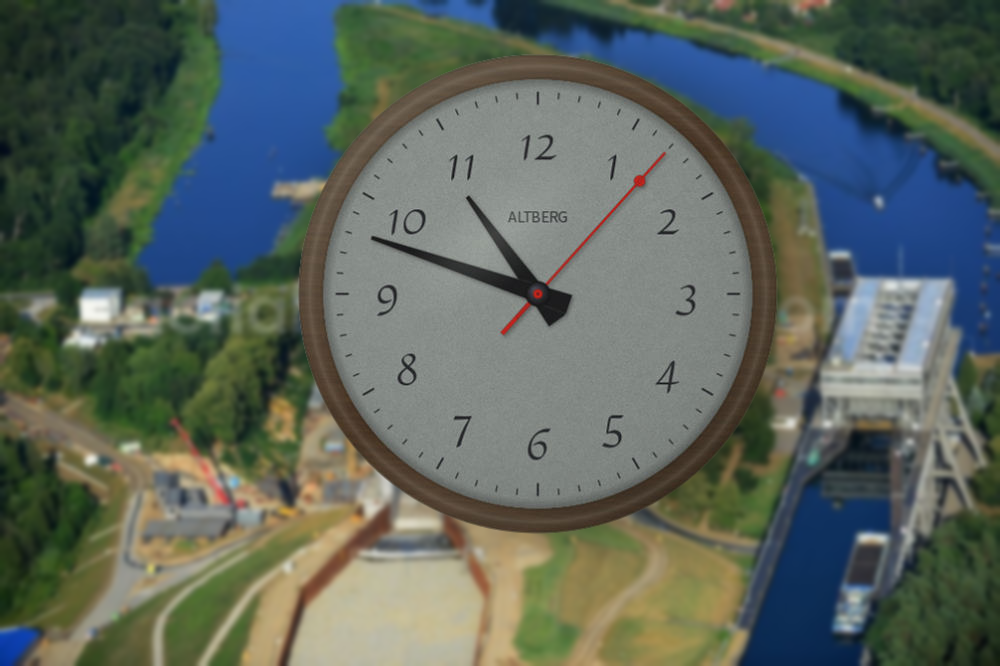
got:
10:48:07
